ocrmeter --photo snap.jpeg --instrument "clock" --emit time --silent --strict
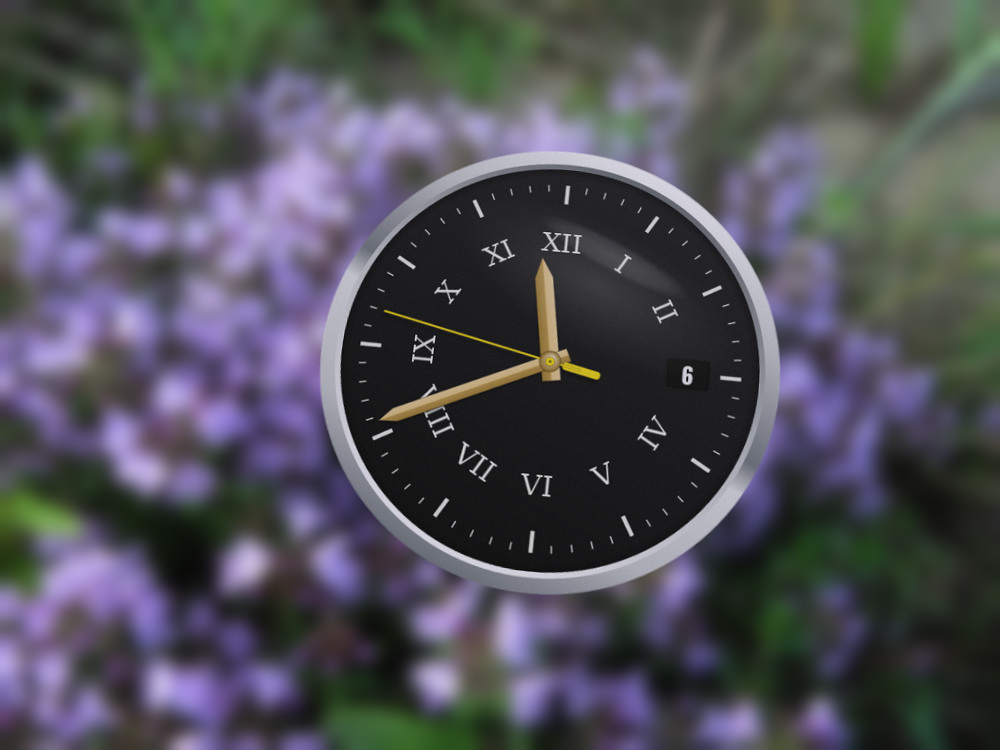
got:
11:40:47
